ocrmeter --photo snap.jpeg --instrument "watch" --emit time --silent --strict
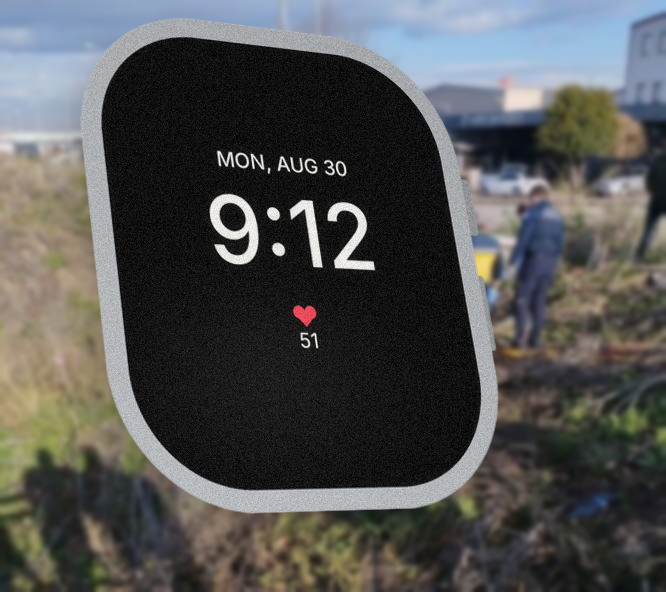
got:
9:12
